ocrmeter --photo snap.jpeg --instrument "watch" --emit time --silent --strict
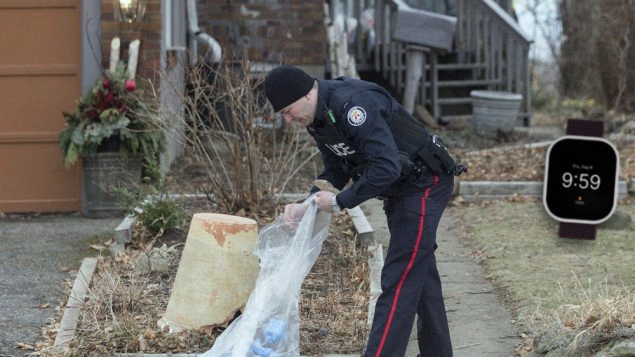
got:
9:59
